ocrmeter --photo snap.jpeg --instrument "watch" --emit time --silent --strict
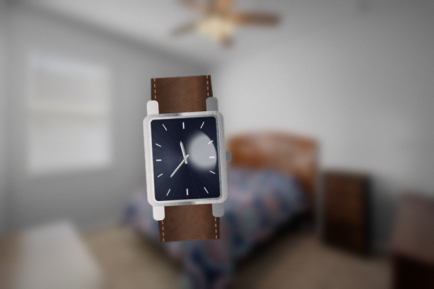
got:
11:37
